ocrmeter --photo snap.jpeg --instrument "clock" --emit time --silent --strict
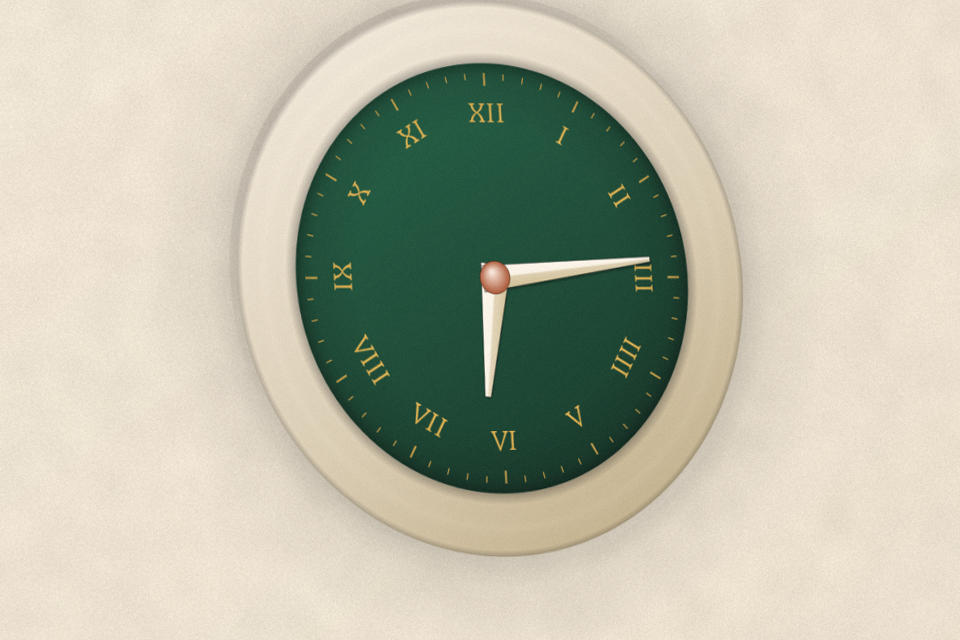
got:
6:14
